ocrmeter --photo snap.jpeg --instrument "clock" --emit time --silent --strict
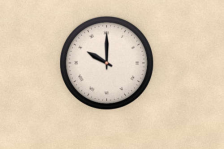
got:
10:00
